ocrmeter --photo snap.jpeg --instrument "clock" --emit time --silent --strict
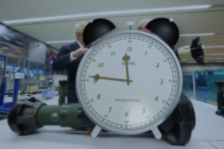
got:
11:46
